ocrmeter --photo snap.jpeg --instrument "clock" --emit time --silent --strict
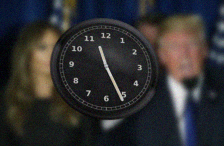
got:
11:26
